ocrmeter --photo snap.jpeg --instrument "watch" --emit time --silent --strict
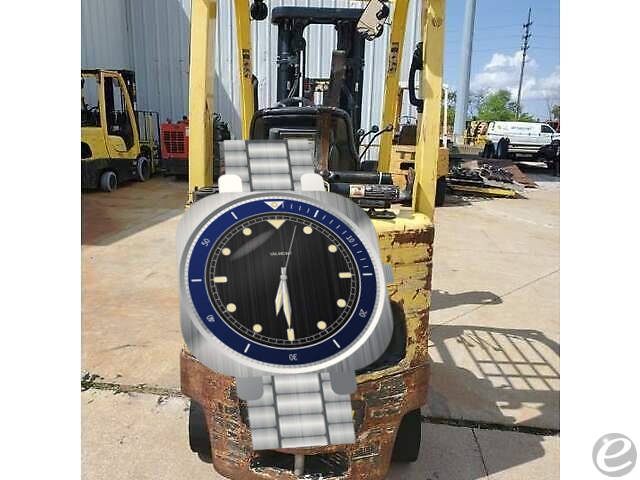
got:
6:30:03
